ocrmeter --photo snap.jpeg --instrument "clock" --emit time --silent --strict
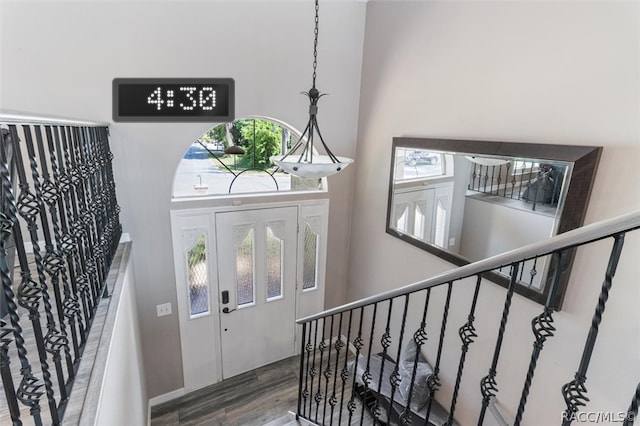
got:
4:30
